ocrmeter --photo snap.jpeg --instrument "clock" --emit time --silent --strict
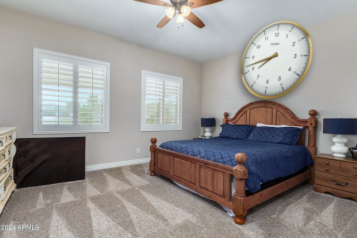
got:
7:42
